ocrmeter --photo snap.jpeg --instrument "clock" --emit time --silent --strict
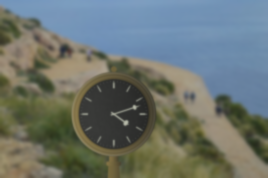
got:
4:12
